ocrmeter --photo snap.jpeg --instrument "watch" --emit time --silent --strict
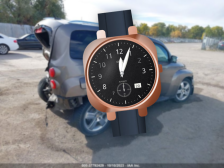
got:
12:04
